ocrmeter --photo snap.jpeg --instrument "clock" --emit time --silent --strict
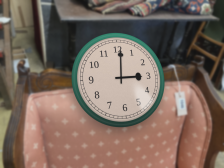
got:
3:01
